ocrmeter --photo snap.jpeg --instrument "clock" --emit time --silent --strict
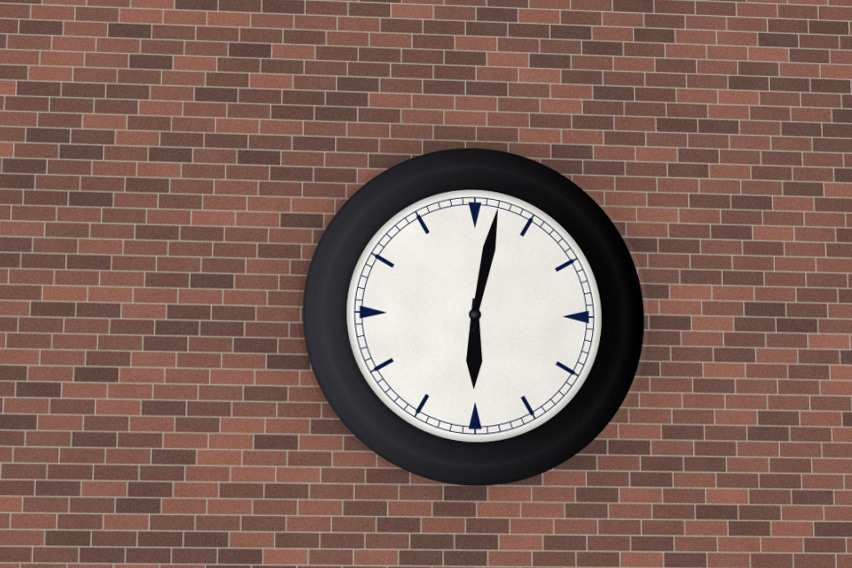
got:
6:02
